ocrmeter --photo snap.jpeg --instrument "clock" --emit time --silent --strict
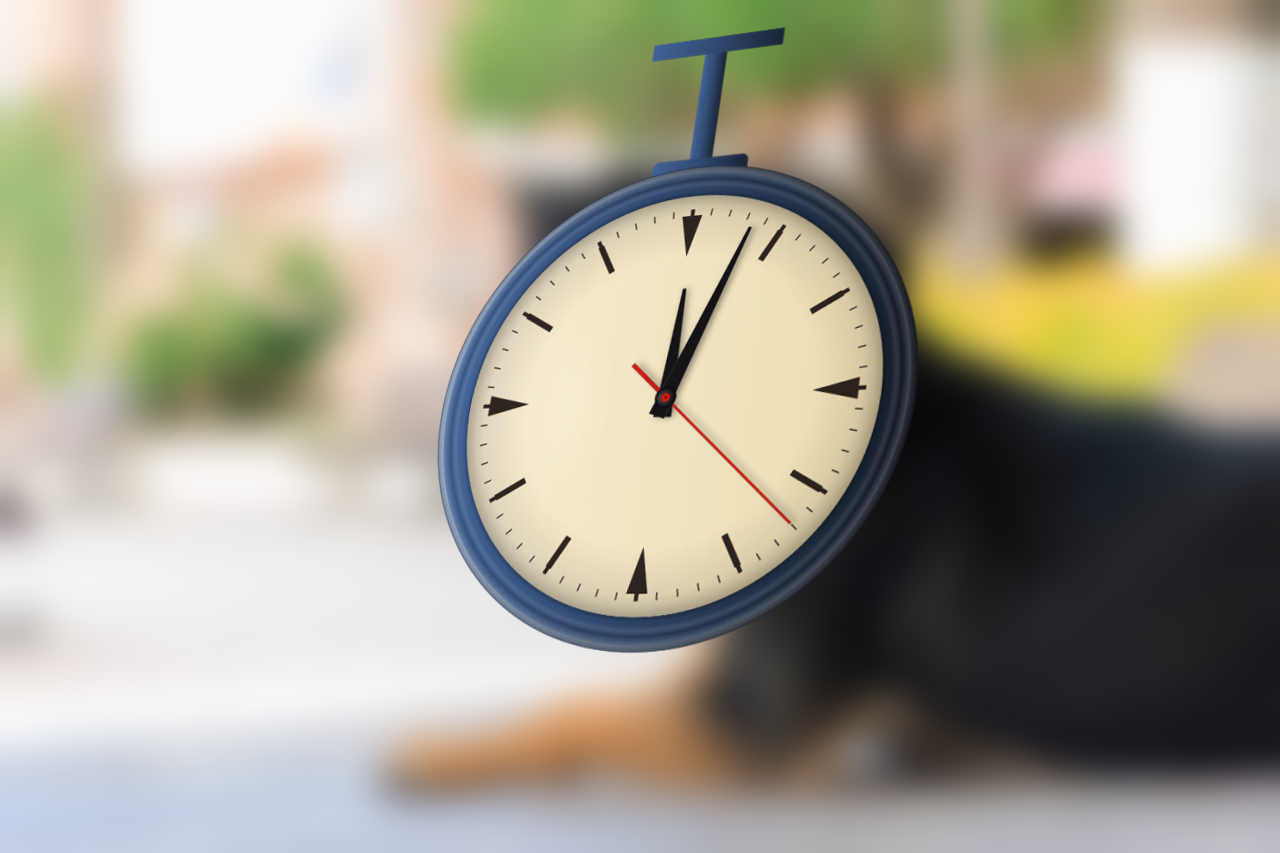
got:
12:03:22
